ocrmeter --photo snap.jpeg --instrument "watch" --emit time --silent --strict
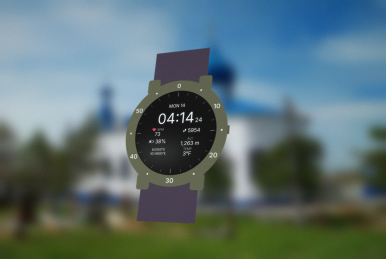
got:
4:14
